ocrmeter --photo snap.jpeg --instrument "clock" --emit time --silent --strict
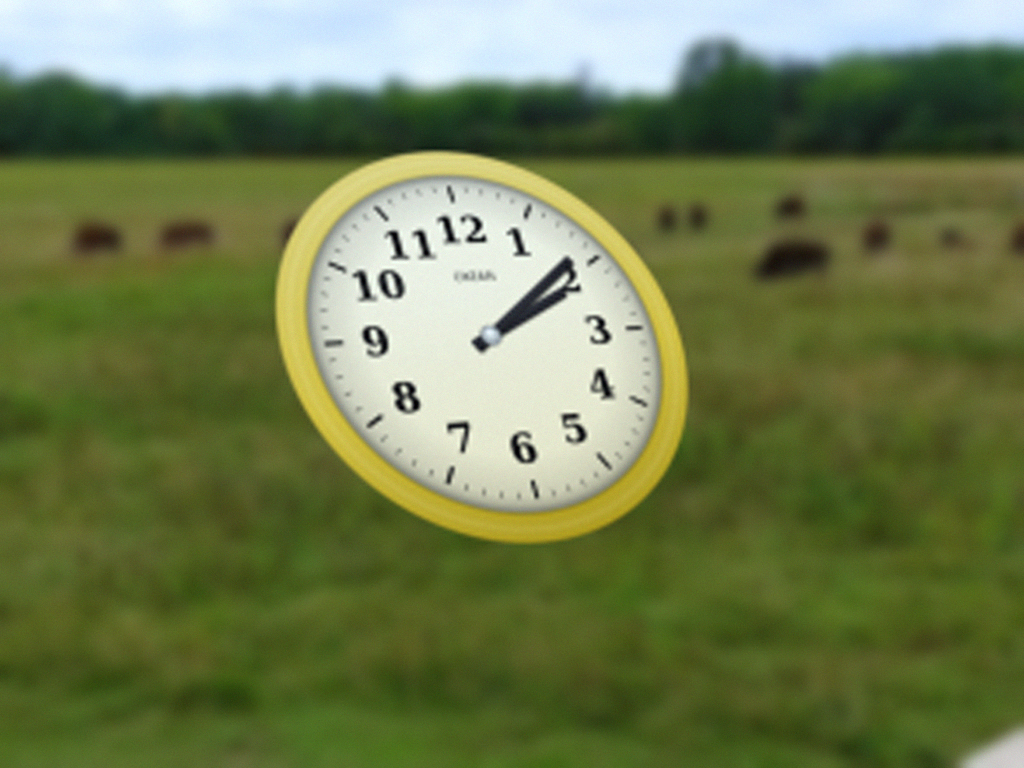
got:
2:09
